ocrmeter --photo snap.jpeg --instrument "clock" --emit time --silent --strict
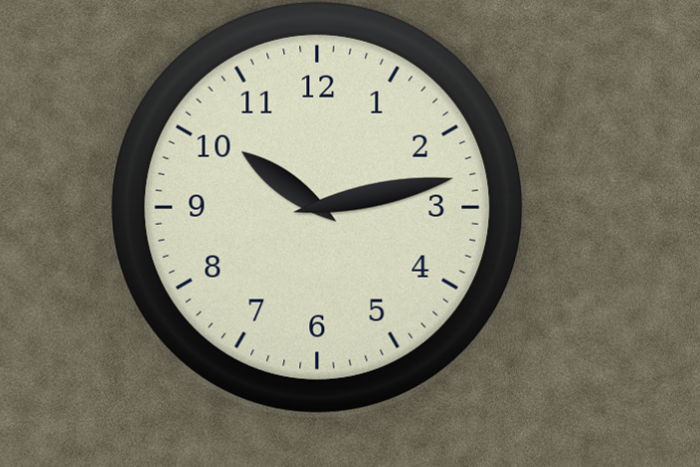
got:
10:13
